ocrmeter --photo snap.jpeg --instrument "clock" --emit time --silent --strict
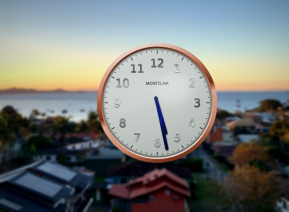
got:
5:28
